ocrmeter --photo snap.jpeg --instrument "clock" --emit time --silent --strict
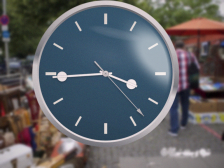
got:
3:44:23
